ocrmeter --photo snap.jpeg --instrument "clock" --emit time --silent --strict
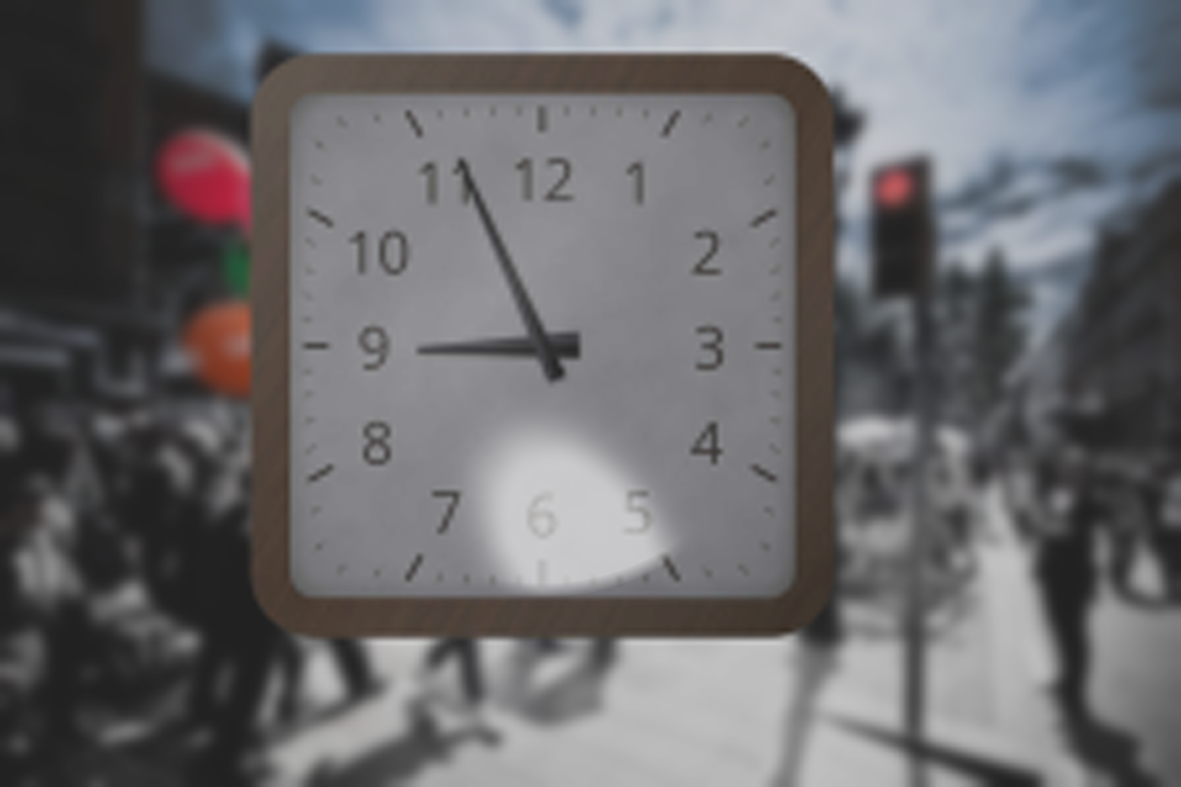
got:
8:56
